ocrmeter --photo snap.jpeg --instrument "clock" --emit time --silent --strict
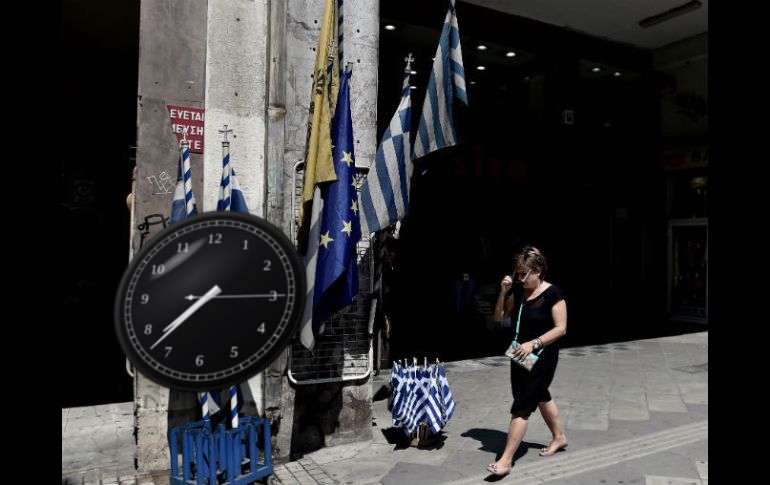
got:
7:37:15
